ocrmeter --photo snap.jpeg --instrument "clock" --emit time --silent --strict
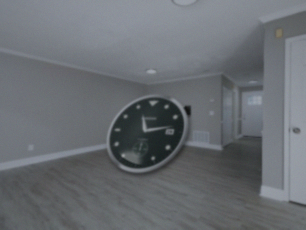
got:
11:13
